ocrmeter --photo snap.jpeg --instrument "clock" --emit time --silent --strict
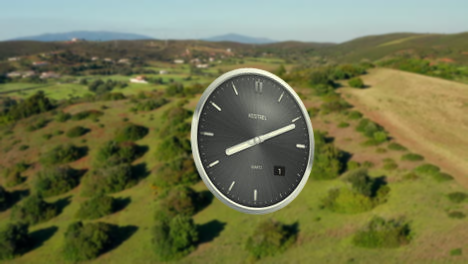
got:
8:11
